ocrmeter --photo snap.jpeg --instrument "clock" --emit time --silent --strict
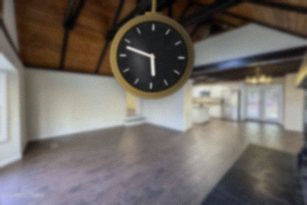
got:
5:48
